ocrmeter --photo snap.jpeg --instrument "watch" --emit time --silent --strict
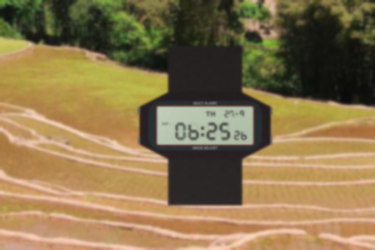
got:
6:25
